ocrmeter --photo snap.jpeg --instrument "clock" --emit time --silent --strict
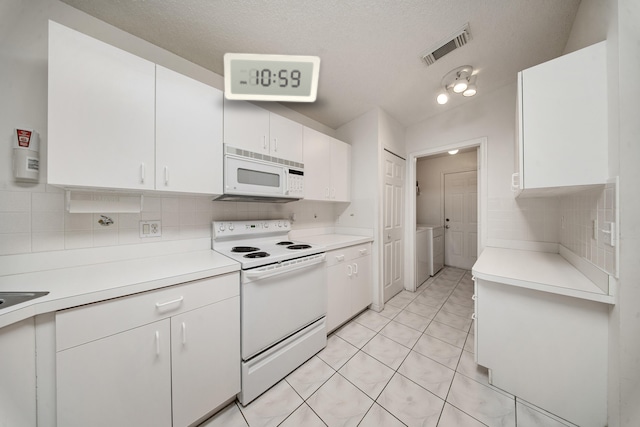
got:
10:59
